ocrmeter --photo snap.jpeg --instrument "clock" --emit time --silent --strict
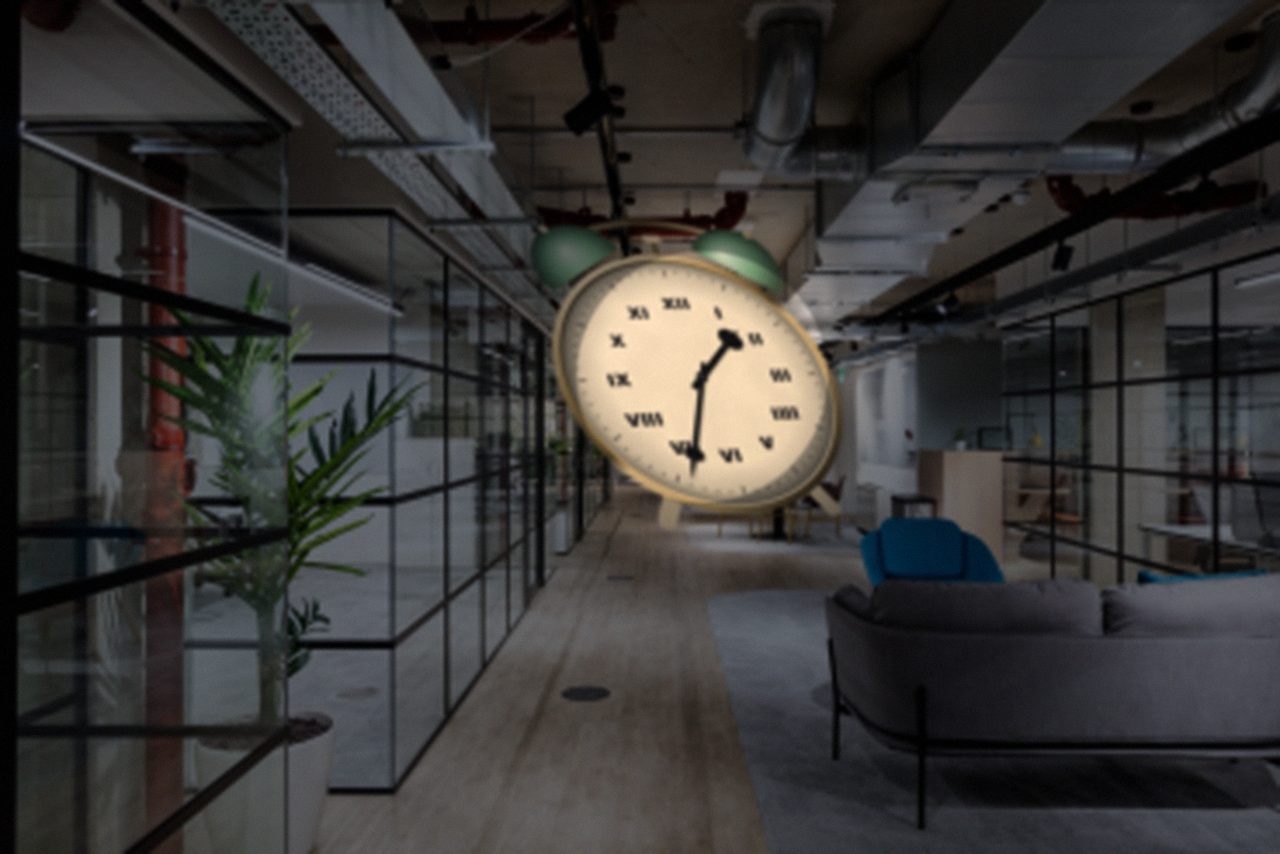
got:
1:34
